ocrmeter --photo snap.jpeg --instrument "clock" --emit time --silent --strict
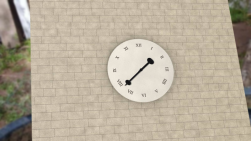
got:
1:38
